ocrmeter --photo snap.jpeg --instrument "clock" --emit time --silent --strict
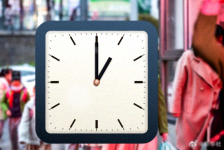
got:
1:00
